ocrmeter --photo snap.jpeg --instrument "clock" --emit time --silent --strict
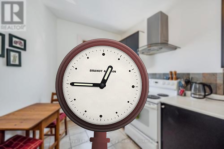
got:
12:45
